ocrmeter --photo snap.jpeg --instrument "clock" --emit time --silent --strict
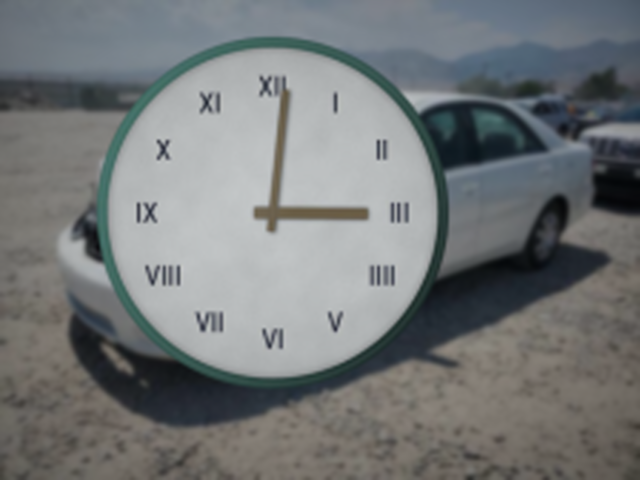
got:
3:01
